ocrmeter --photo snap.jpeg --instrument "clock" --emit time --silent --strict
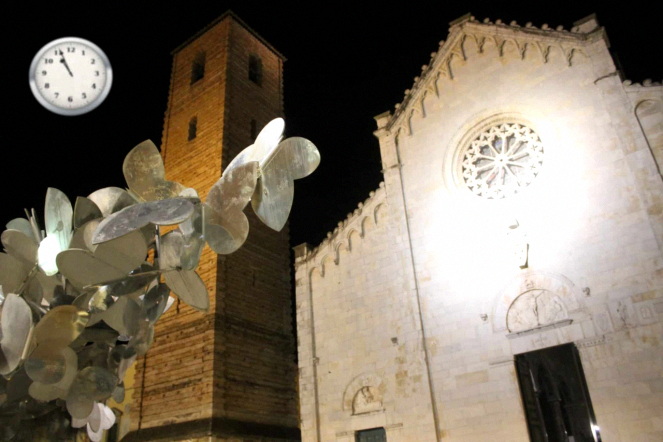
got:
10:56
